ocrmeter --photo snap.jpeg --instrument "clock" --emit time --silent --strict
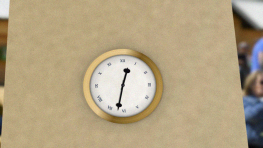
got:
12:32
